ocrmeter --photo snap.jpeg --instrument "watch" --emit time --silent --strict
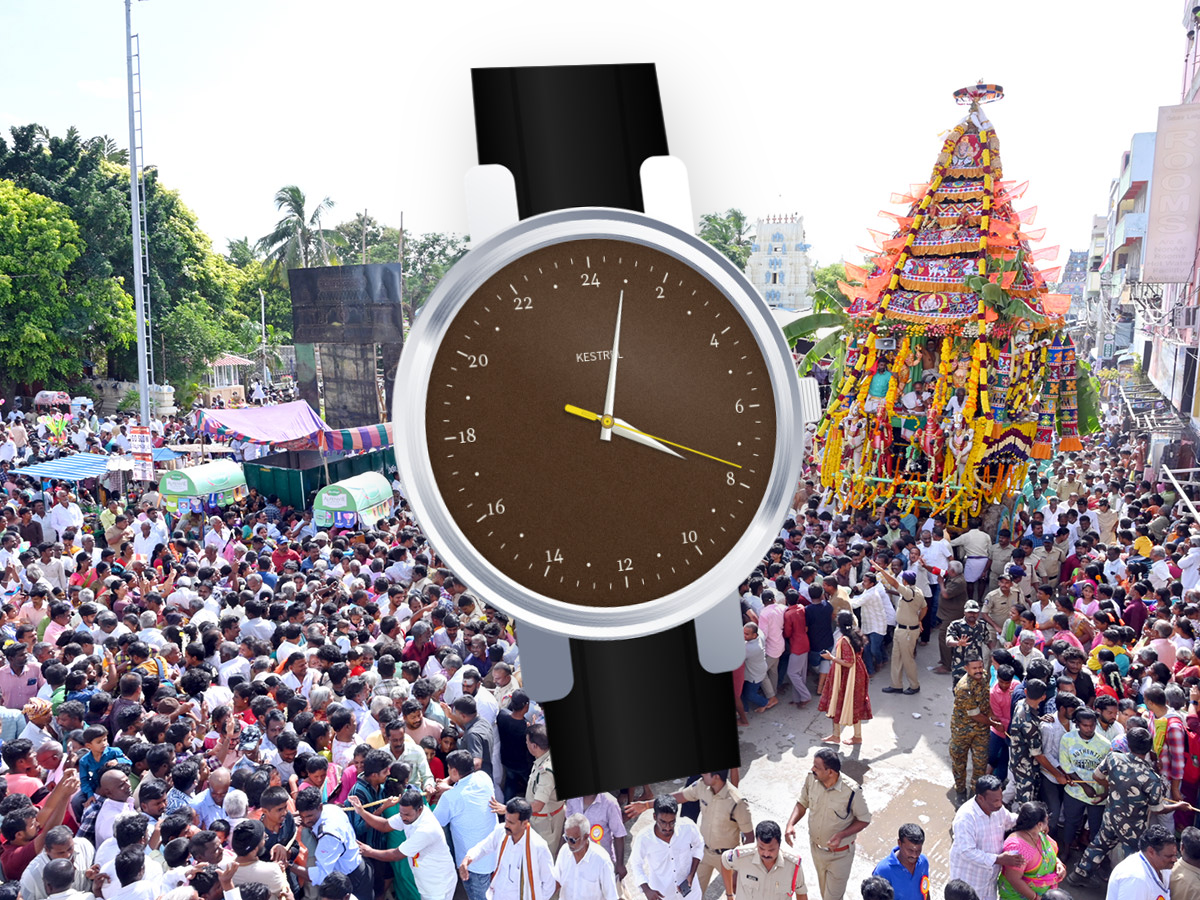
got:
8:02:19
